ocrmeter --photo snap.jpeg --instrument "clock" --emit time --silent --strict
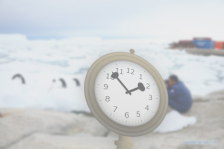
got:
1:52
